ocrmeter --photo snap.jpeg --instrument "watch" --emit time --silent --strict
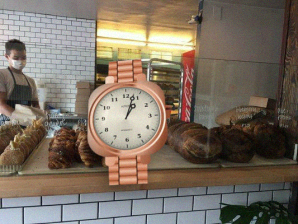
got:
1:03
